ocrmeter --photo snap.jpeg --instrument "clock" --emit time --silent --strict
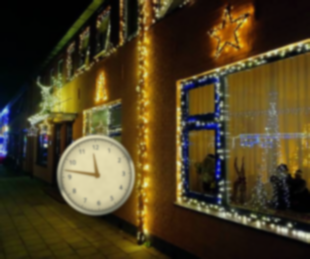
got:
11:47
